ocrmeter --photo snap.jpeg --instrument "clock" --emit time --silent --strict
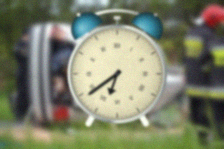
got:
6:39
